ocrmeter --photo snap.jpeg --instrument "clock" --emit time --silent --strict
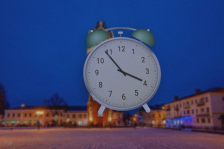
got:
3:54
